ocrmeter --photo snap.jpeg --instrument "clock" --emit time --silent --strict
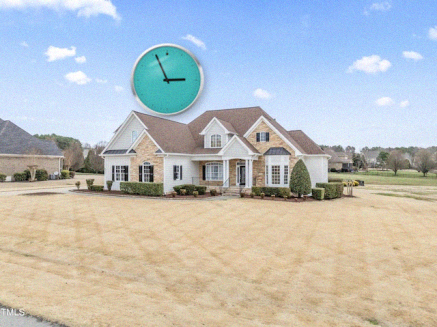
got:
2:56
